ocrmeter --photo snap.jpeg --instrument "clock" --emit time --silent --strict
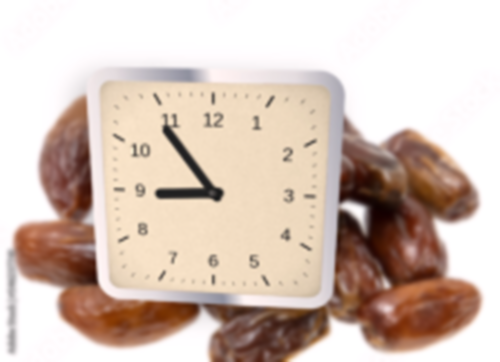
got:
8:54
